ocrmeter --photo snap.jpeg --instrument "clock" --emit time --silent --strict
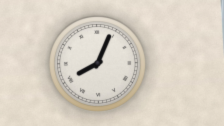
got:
8:04
